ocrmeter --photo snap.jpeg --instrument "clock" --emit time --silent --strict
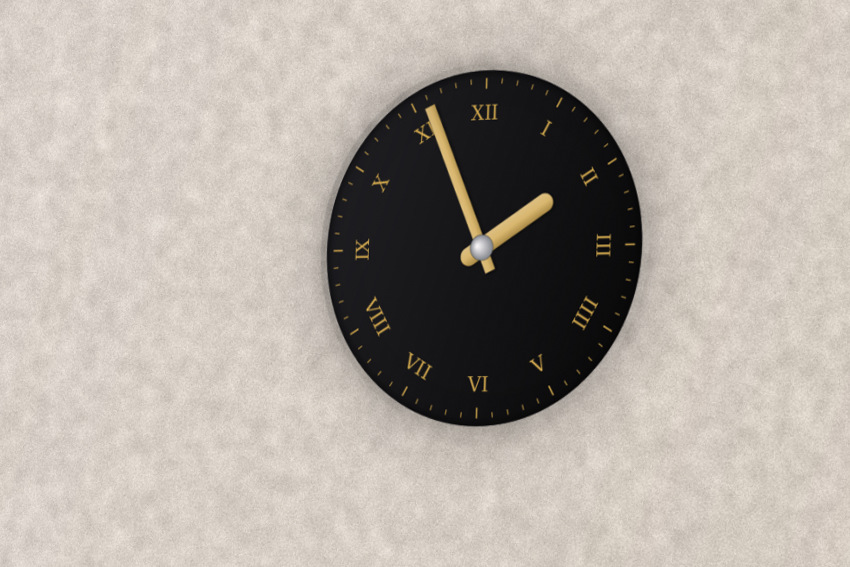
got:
1:56
